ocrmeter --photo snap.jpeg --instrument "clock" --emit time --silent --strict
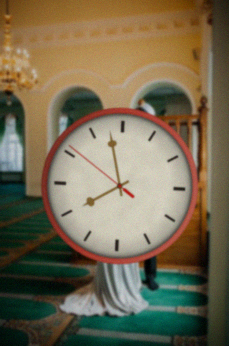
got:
7:57:51
